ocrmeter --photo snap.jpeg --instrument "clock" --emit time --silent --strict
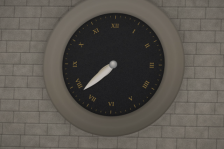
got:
7:38
